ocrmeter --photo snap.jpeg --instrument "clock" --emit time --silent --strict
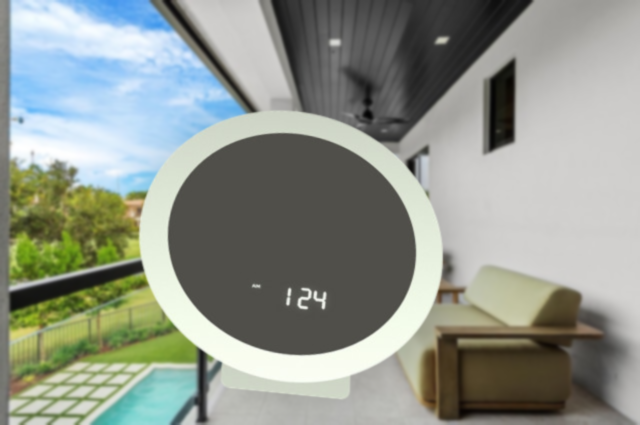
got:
1:24
